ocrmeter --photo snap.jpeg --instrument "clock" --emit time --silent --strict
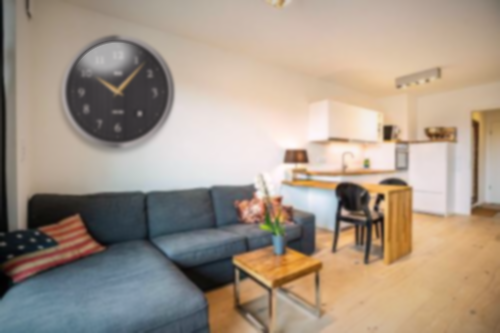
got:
10:07
